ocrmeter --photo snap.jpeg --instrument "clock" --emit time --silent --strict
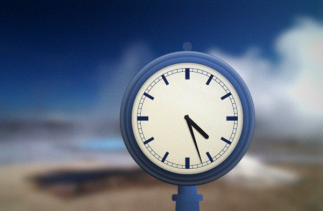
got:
4:27
